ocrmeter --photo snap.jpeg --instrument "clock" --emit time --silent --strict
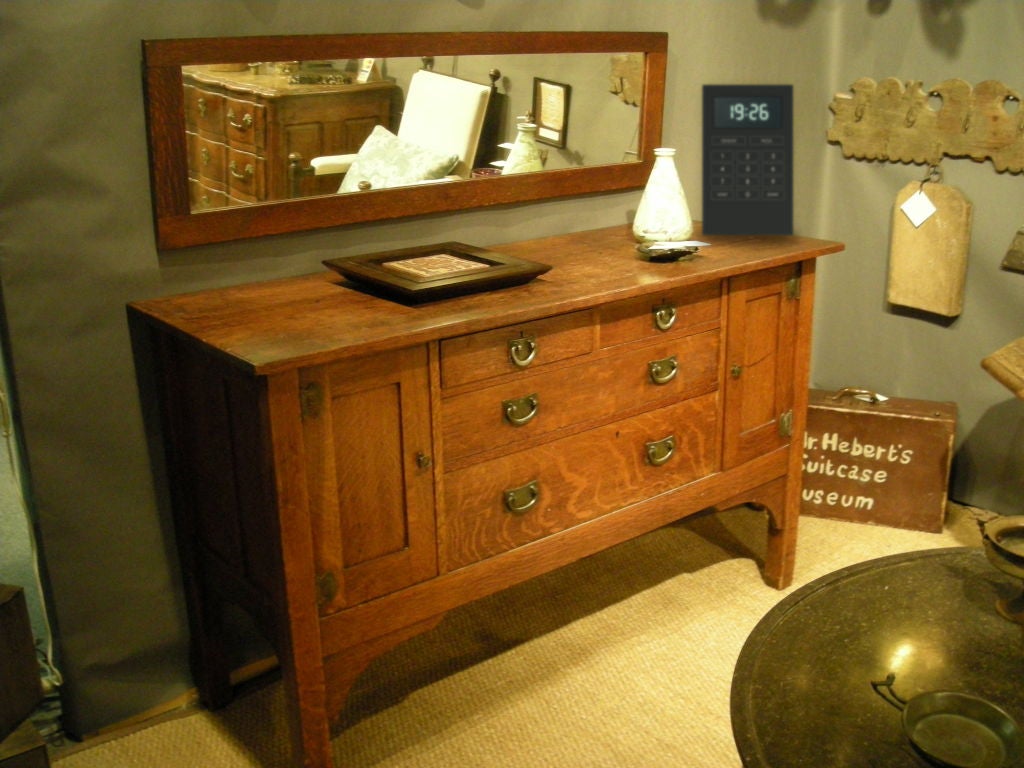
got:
19:26
